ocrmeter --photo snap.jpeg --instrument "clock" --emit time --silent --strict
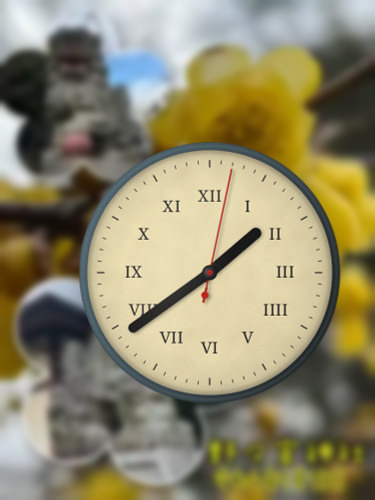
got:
1:39:02
